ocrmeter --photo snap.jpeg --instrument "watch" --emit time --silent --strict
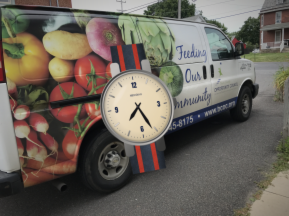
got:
7:26
